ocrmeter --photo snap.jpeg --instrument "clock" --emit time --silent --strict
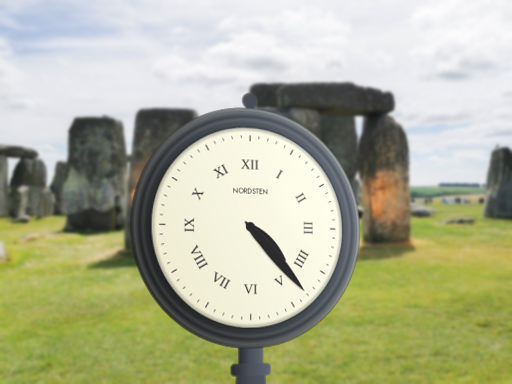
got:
4:23
